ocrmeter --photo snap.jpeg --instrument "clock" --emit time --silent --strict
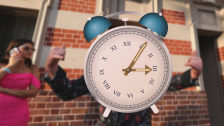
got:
3:06
